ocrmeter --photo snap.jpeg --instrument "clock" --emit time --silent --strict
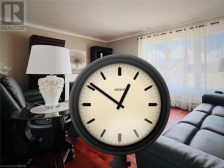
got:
12:51
